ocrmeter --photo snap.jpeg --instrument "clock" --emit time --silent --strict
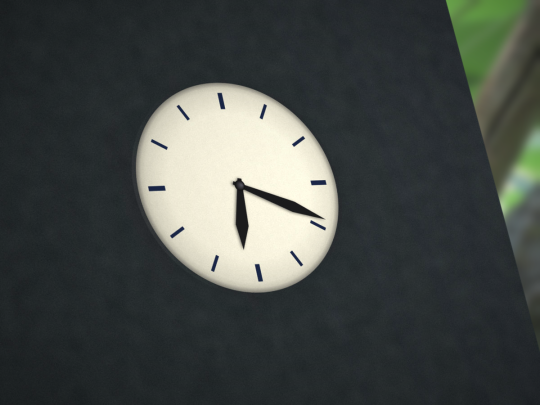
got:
6:19
